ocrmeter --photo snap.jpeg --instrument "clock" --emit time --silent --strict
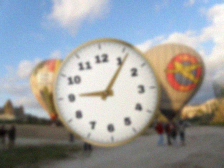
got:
9:06
